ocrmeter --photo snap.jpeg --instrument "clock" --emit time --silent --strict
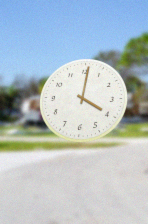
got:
4:01
